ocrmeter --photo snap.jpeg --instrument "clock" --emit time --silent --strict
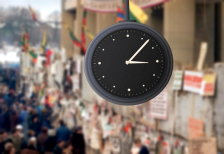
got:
3:07
